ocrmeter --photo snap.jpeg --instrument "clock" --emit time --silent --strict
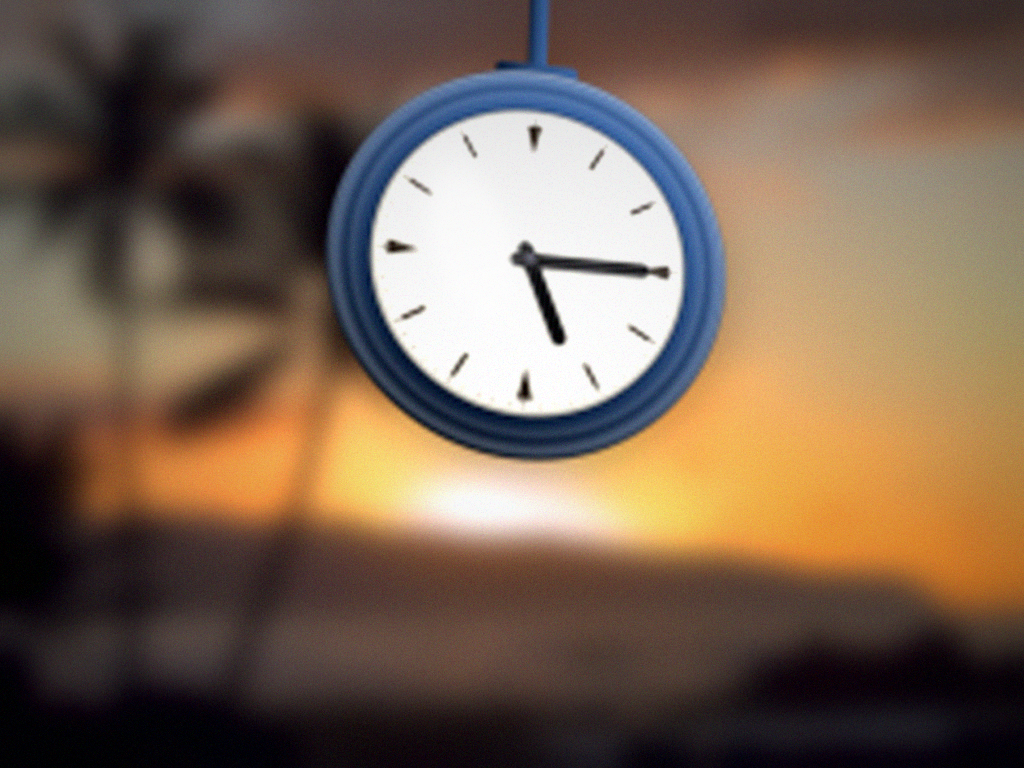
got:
5:15
